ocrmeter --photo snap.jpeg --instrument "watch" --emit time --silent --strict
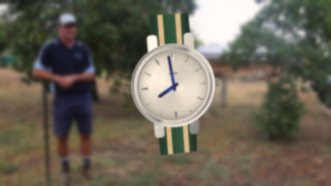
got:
7:59
